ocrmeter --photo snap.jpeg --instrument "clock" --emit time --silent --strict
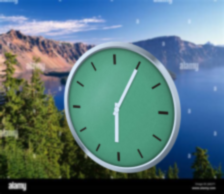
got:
6:05
